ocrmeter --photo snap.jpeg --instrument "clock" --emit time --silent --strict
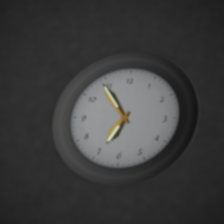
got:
6:54
